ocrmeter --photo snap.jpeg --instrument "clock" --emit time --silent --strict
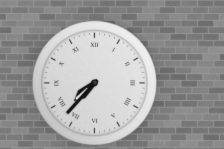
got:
7:37
